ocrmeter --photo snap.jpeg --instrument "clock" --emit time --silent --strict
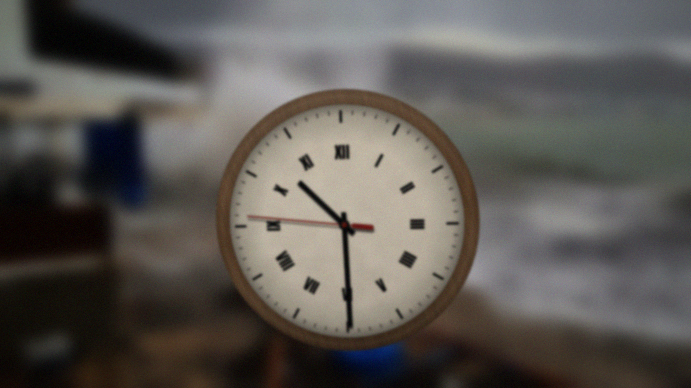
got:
10:29:46
